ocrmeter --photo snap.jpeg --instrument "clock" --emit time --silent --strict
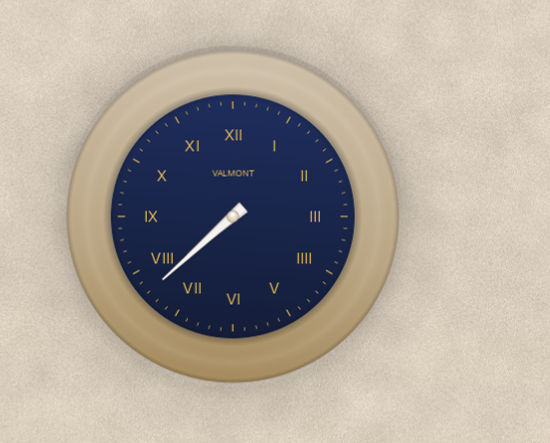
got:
7:38
